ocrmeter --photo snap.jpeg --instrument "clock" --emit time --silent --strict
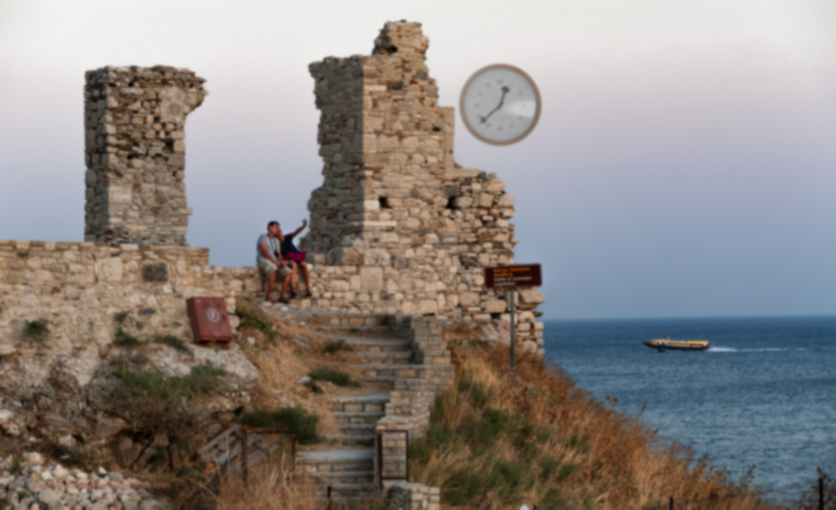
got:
12:38
